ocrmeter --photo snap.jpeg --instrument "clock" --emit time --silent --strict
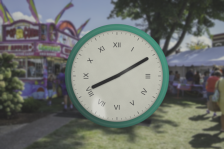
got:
8:10
